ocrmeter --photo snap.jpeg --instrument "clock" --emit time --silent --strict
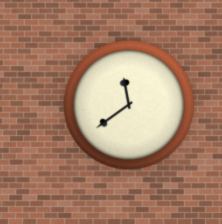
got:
11:39
